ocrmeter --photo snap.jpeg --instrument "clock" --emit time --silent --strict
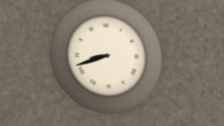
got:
8:42
